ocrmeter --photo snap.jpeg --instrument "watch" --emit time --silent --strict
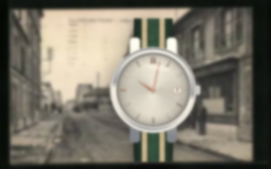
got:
10:02
